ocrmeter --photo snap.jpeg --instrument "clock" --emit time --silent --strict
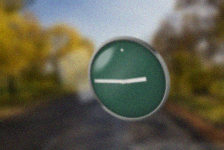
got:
2:45
